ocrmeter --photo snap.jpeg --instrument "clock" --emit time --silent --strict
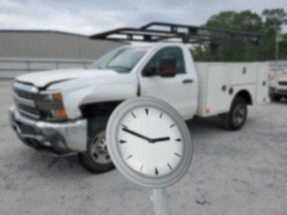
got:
2:49
